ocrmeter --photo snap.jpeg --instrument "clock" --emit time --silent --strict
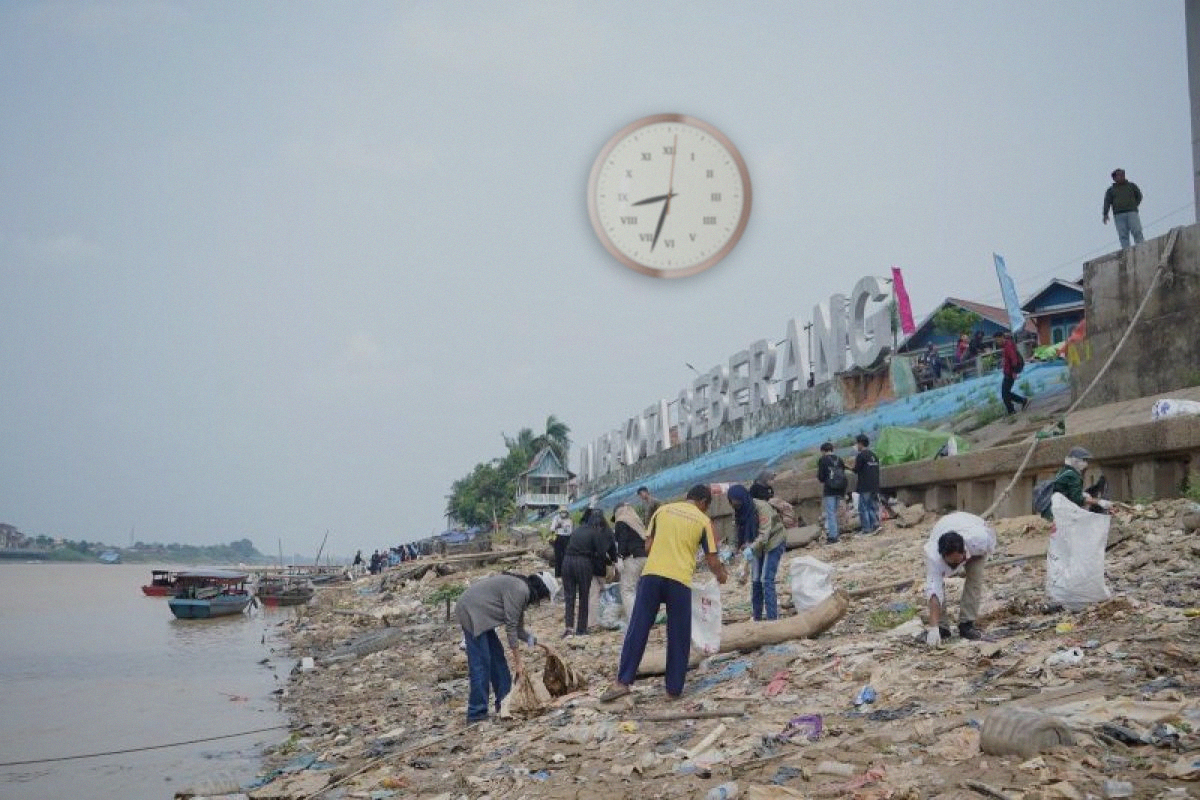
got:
8:33:01
